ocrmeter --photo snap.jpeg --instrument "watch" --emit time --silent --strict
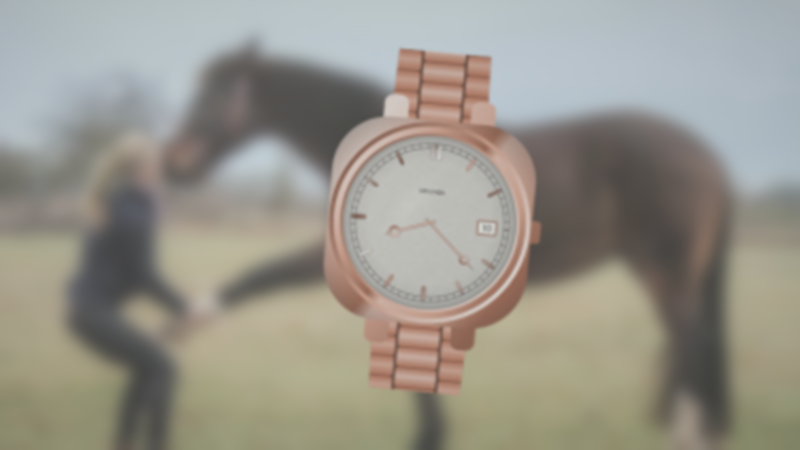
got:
8:22
